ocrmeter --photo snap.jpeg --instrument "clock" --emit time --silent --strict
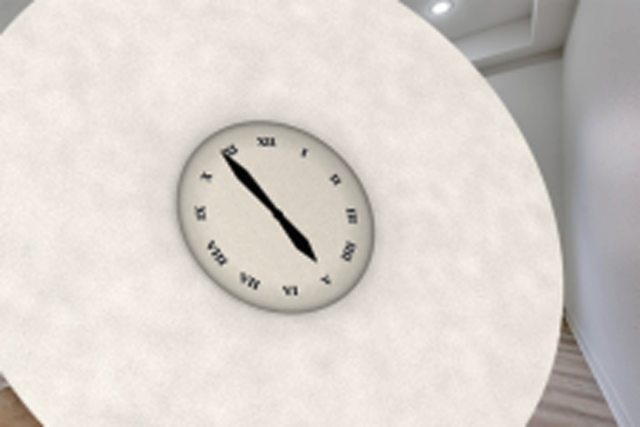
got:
4:54
